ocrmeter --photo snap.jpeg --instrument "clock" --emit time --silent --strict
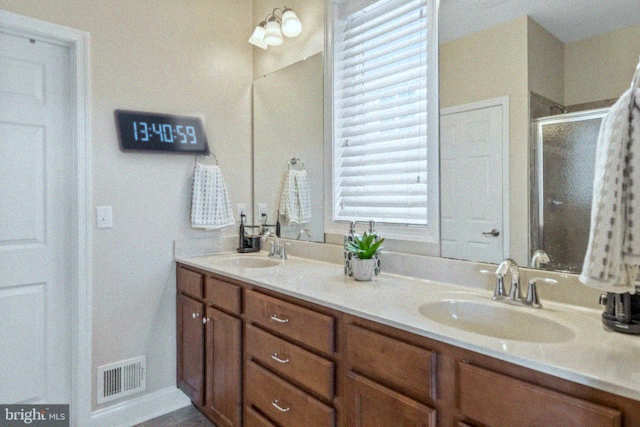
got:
13:40:59
